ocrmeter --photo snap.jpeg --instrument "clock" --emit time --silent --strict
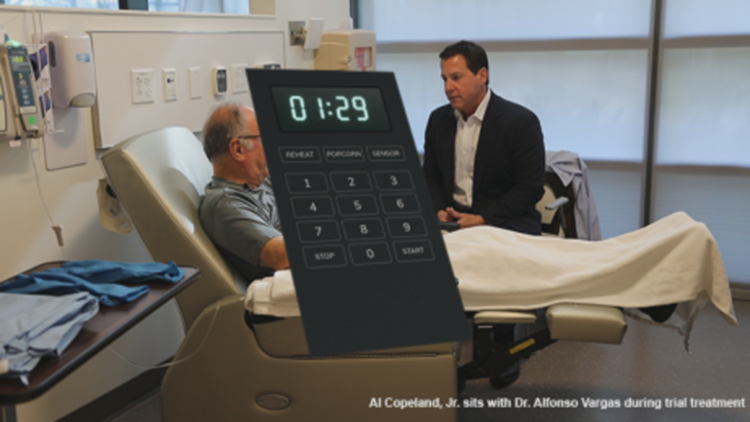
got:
1:29
